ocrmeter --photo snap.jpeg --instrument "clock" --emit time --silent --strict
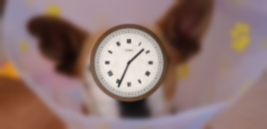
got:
1:34
